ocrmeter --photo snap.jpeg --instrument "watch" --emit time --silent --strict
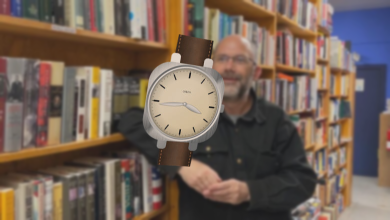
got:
3:44
